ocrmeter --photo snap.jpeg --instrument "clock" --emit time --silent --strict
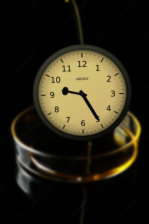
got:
9:25
